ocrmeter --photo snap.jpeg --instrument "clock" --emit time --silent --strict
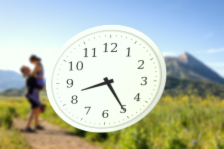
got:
8:25
